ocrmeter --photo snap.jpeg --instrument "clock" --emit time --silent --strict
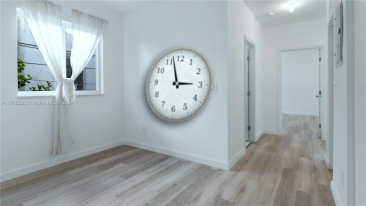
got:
2:57
